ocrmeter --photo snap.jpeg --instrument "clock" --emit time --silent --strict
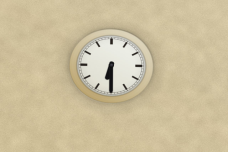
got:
6:30
